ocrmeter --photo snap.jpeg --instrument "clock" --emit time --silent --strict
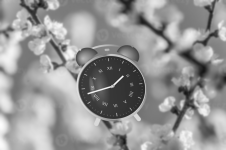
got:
1:43
